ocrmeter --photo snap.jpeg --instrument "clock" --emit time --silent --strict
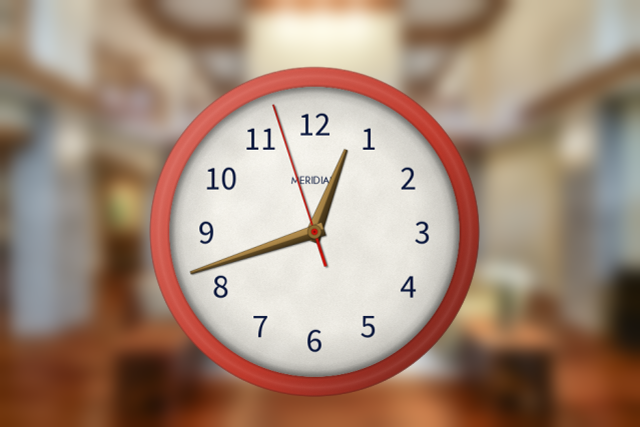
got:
12:41:57
